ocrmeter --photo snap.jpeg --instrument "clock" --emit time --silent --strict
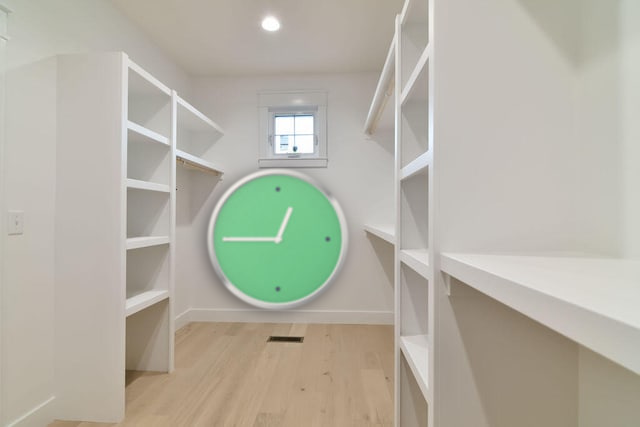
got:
12:45
